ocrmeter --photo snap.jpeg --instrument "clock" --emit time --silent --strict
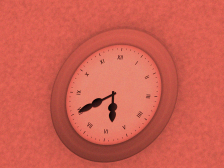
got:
5:40
